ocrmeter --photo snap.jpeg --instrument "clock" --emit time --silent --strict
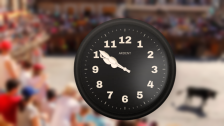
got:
9:51
